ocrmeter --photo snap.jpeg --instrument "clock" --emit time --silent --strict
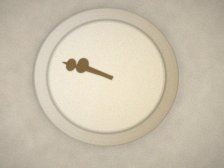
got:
9:48
